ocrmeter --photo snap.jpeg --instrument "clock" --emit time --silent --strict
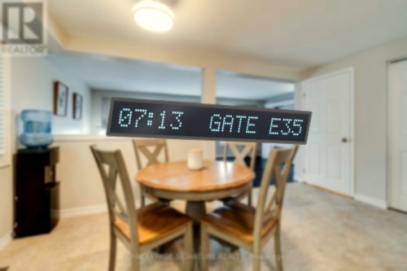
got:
7:13
